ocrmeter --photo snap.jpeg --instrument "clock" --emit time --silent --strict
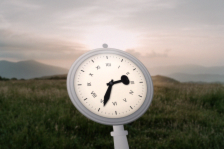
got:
2:34
